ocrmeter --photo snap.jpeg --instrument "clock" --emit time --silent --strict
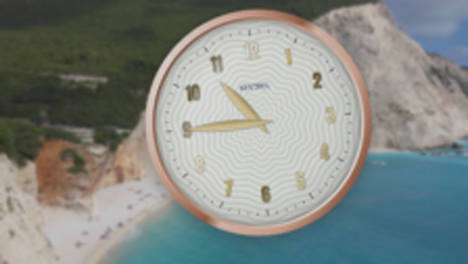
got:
10:45
